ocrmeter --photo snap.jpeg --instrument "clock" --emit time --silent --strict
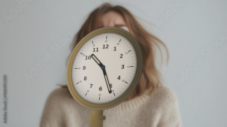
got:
10:26
